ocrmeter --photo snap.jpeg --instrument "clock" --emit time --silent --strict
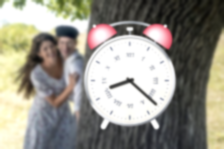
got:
8:22
